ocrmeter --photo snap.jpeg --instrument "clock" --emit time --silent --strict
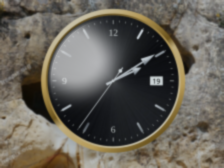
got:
2:09:36
